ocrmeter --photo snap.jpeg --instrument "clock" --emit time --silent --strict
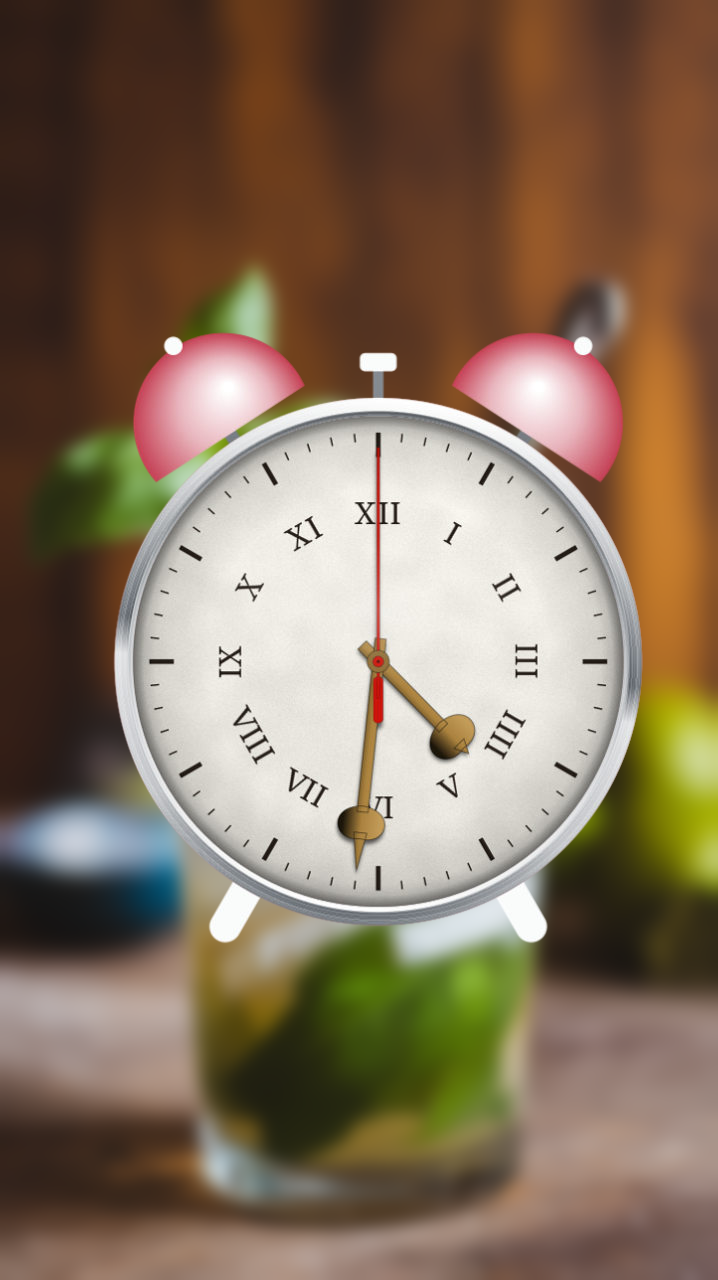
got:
4:31:00
